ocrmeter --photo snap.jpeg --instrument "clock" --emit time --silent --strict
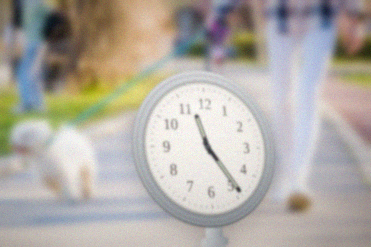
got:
11:24
